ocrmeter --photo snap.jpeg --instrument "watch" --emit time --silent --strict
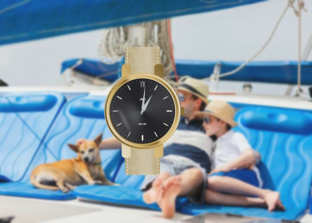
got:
1:01
